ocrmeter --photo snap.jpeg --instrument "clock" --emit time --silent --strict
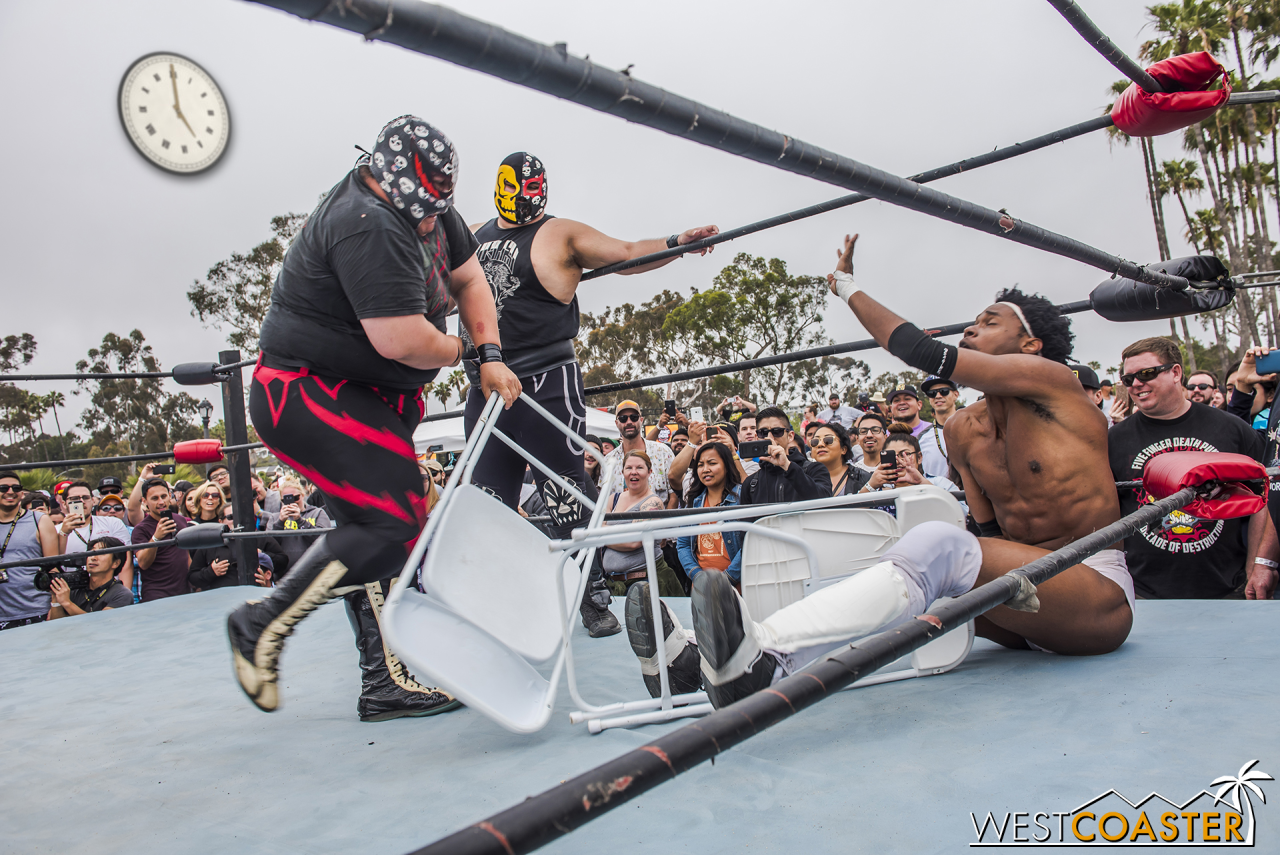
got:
5:00
